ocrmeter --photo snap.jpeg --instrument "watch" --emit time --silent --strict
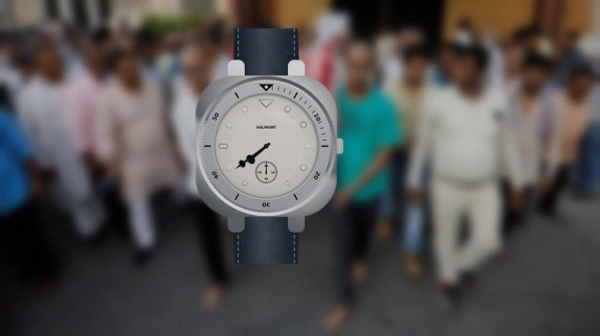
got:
7:39
